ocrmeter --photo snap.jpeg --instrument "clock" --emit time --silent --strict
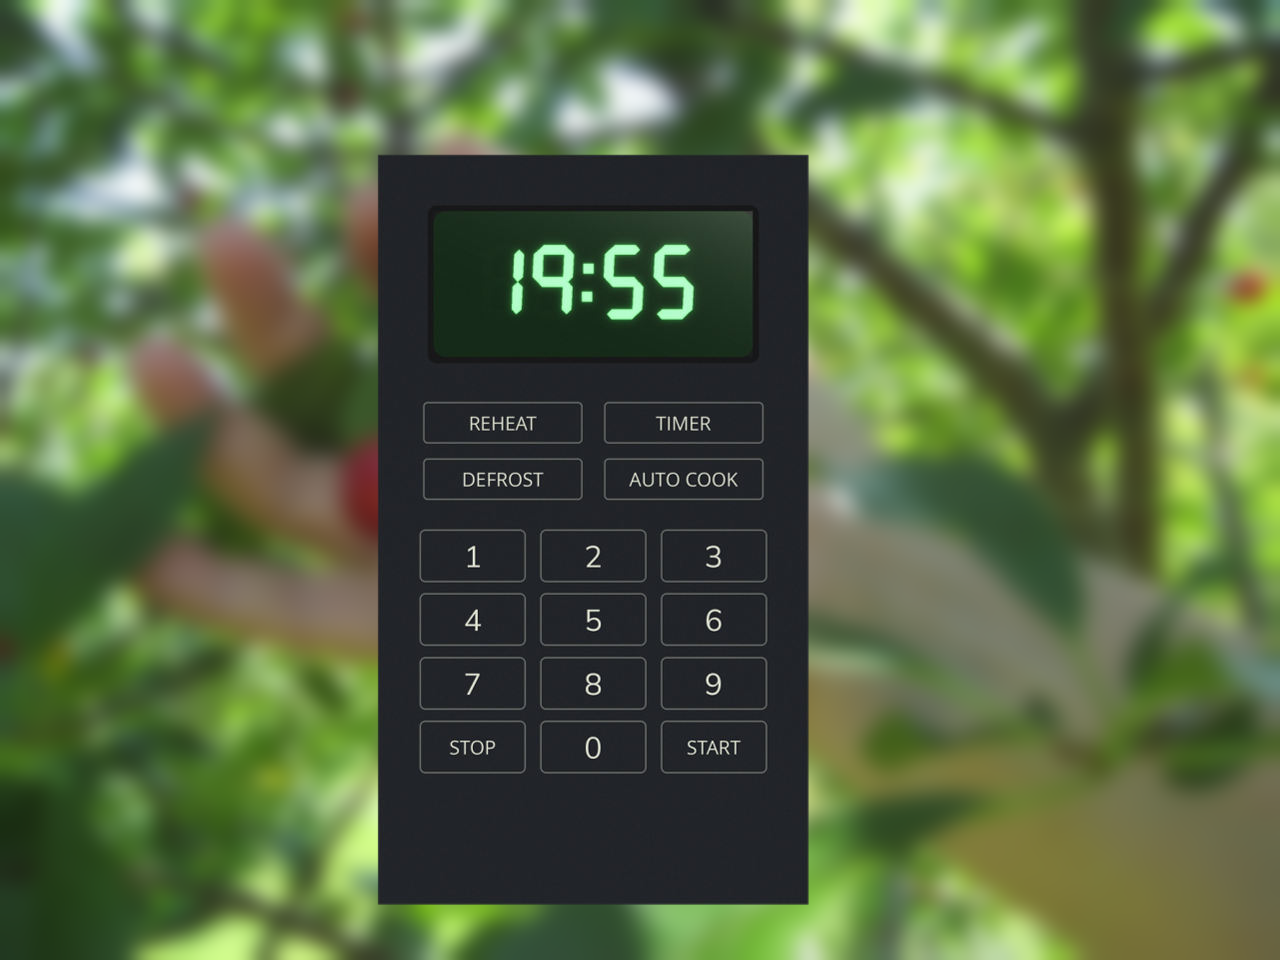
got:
19:55
